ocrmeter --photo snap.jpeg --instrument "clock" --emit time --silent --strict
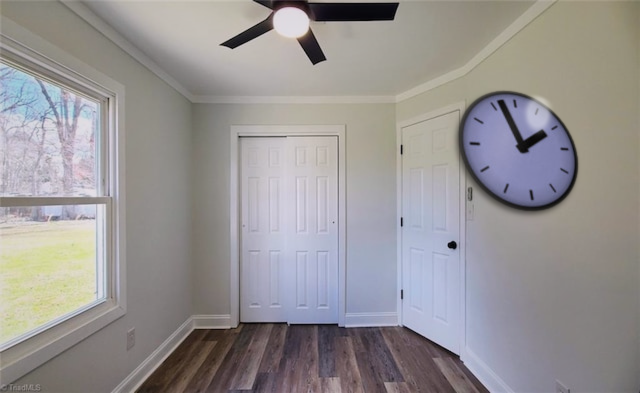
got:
1:57
